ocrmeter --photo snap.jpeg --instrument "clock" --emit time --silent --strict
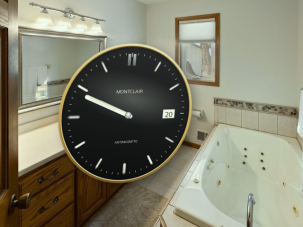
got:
9:49
